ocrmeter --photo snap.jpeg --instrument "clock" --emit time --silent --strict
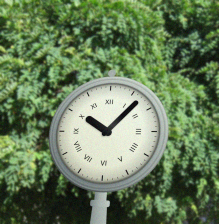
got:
10:07
